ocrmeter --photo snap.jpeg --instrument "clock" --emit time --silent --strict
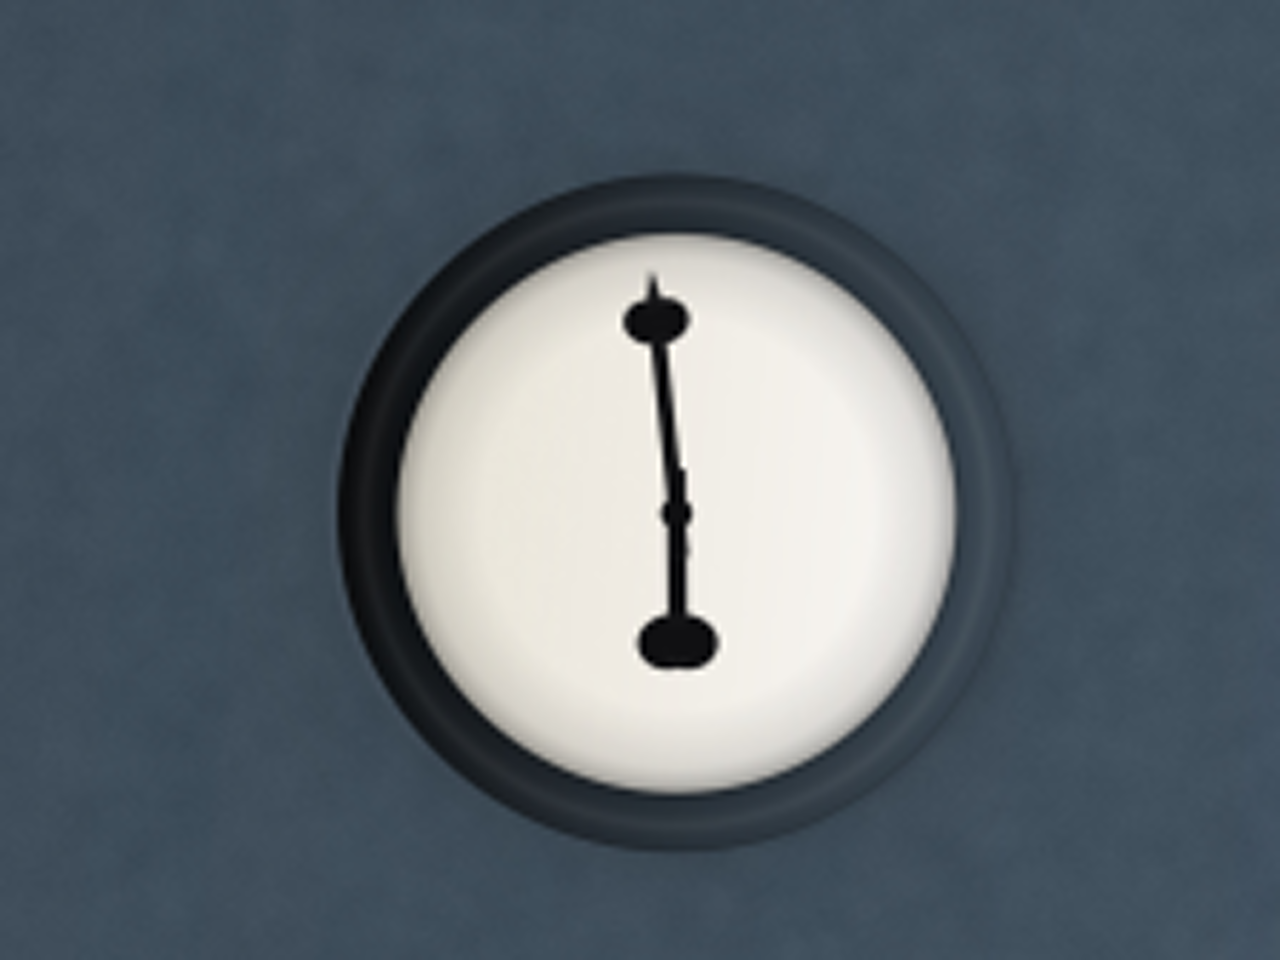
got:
5:59
